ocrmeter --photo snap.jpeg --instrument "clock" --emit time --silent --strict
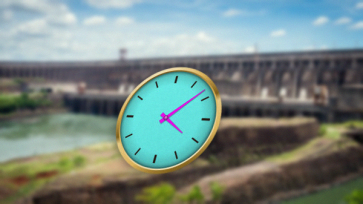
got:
4:08
